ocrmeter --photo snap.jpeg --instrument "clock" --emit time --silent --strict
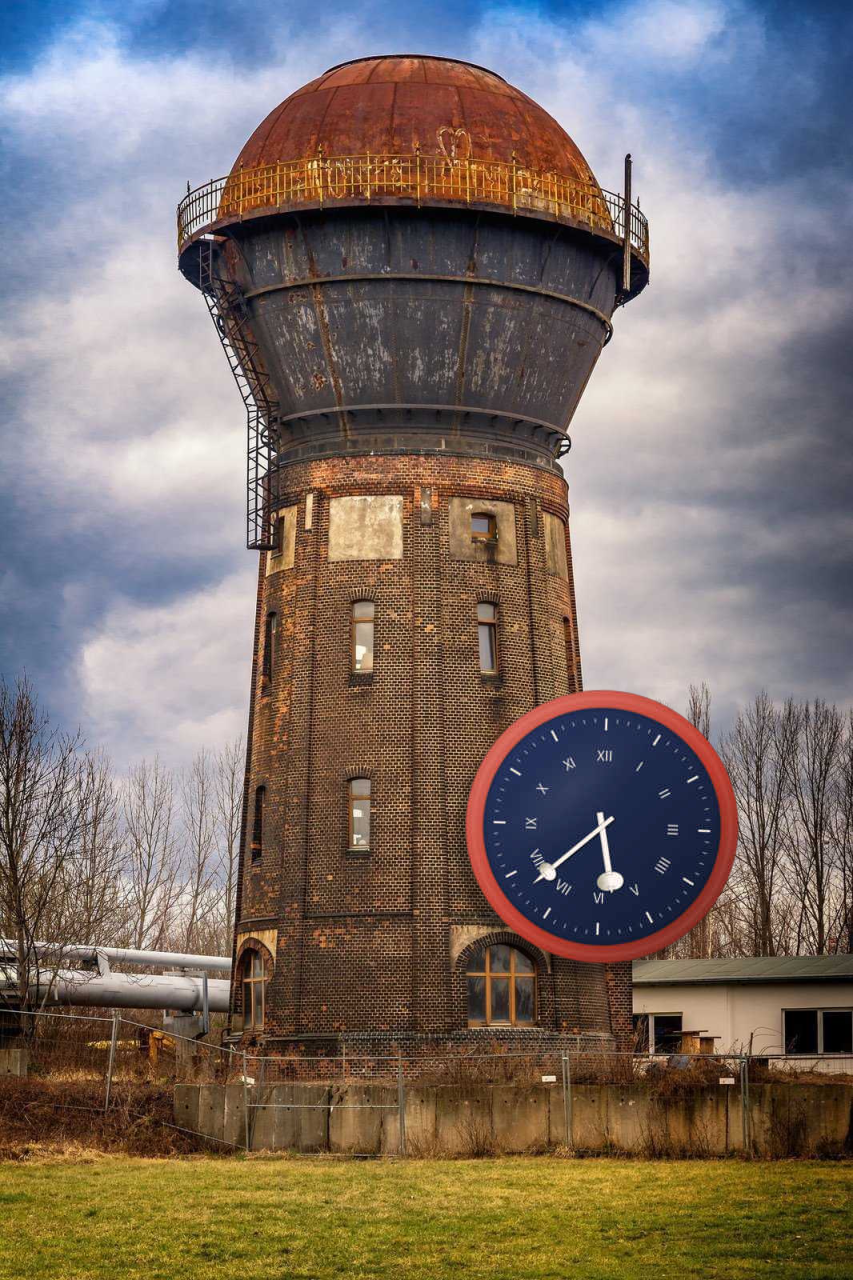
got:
5:38
